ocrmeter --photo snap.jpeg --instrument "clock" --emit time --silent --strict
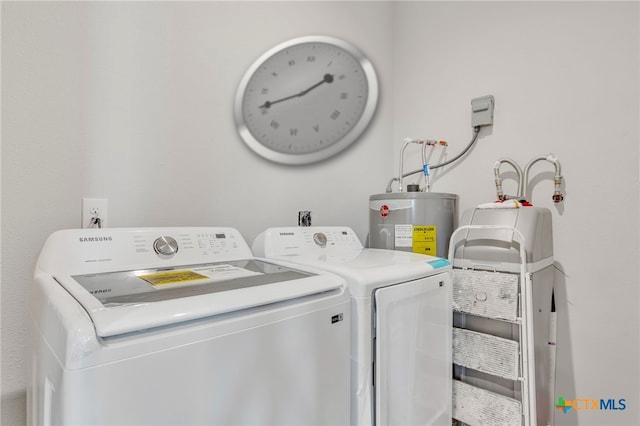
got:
1:41
